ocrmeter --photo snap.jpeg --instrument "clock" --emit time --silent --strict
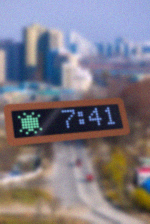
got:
7:41
